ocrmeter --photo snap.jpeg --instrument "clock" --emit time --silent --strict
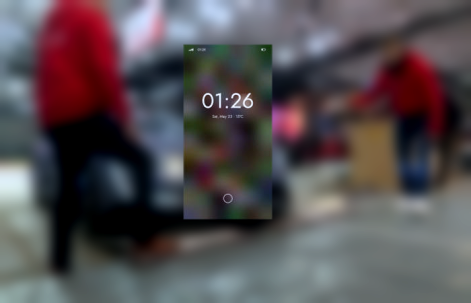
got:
1:26
